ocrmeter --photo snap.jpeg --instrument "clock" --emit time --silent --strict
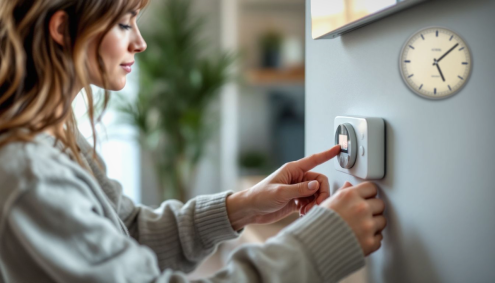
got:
5:08
